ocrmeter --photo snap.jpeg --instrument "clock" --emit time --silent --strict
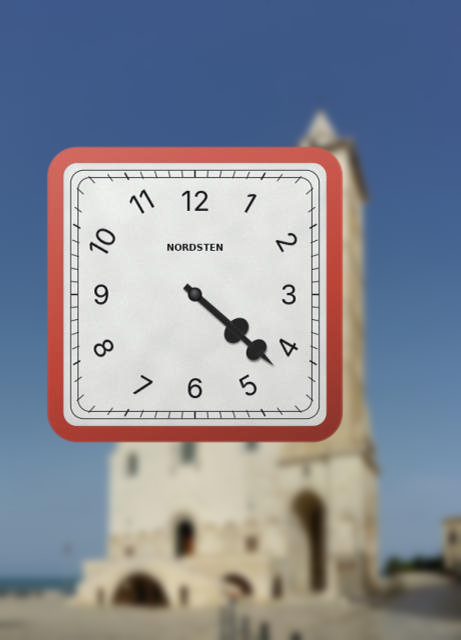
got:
4:22
